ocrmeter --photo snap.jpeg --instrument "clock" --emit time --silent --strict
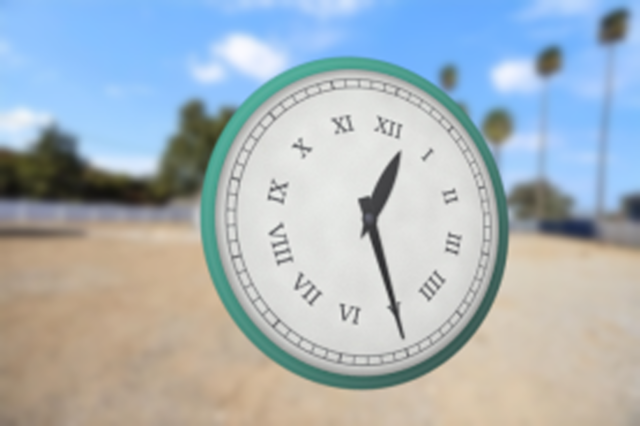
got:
12:25
